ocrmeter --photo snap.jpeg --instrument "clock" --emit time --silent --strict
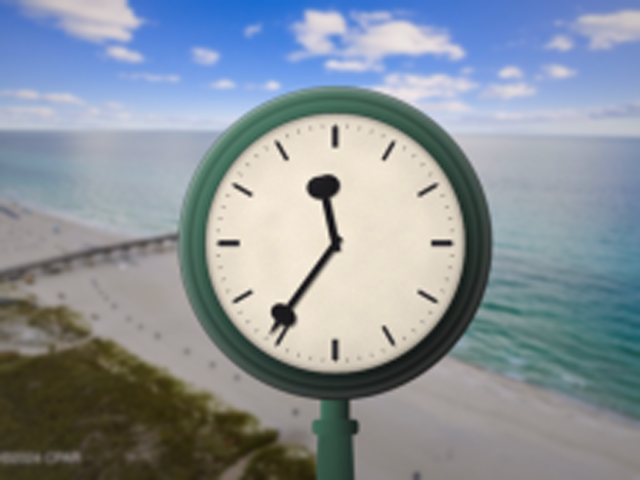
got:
11:36
